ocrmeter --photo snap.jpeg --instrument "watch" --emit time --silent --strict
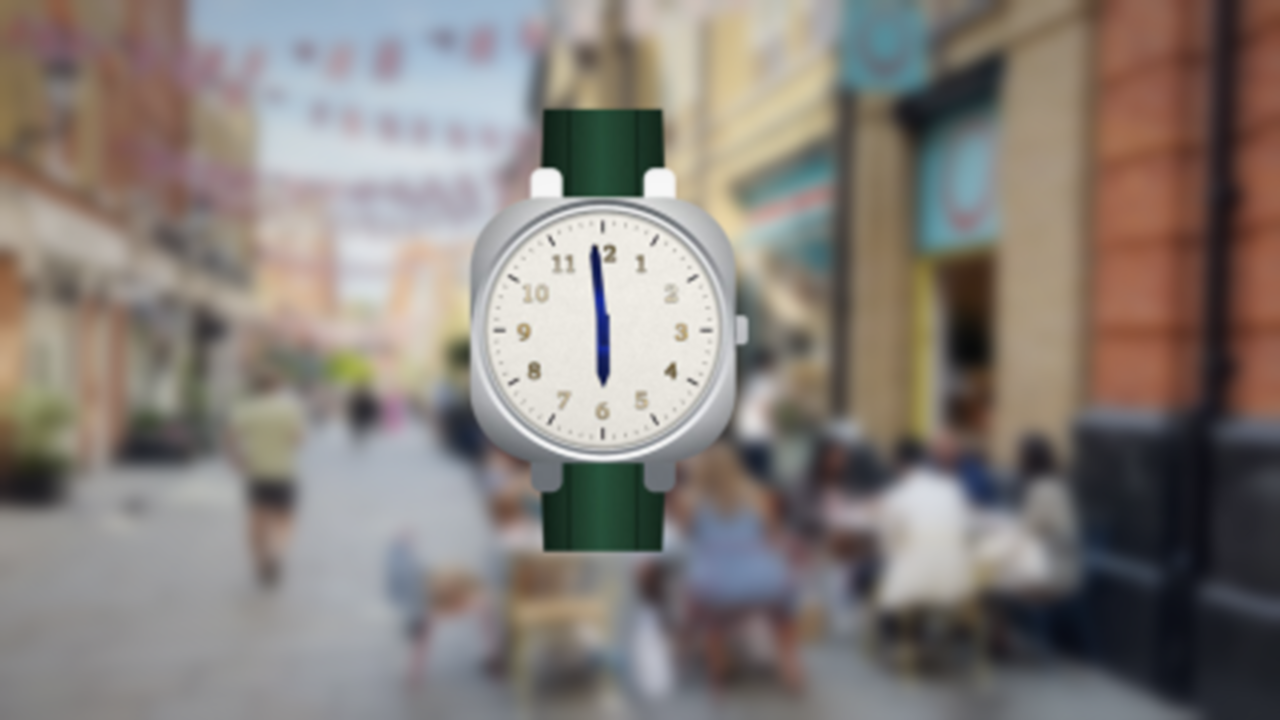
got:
5:59
